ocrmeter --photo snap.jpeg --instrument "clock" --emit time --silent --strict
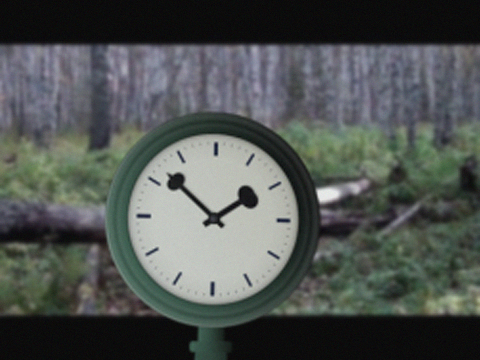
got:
1:52
